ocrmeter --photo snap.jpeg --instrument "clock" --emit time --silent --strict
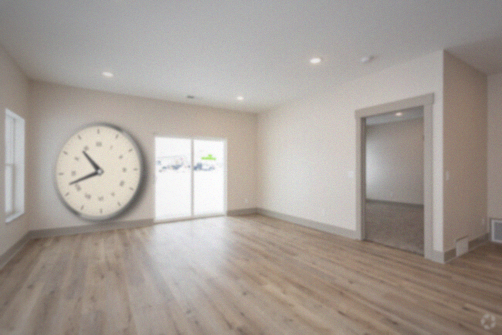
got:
10:42
